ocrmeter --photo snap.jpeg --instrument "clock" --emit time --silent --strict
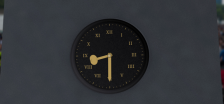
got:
8:30
